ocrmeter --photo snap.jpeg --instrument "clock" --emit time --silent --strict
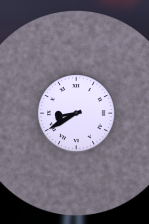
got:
8:40
